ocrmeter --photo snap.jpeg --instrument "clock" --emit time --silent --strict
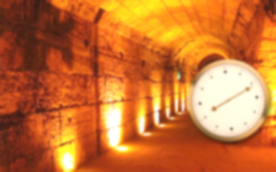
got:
8:11
